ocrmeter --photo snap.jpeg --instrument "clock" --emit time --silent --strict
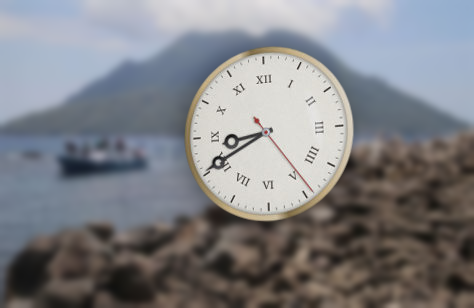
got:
8:40:24
